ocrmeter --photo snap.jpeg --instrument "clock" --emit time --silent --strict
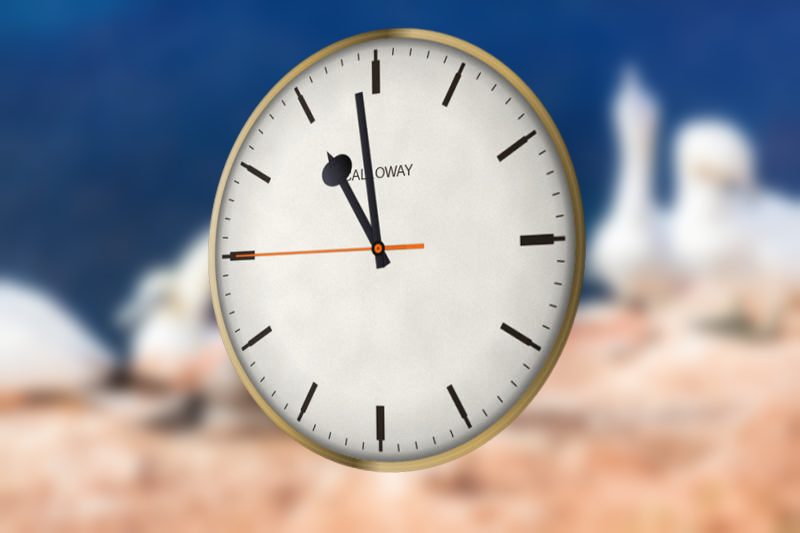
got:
10:58:45
